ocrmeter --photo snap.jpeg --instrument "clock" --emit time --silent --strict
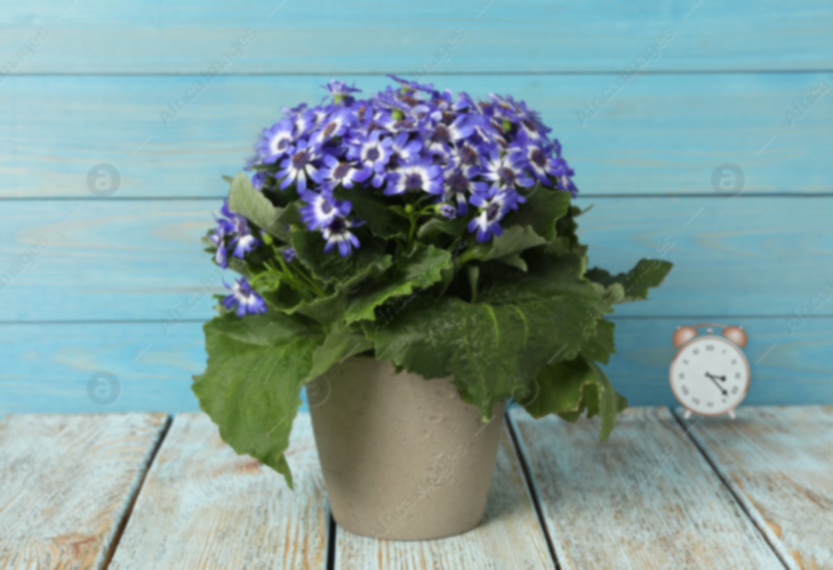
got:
3:23
